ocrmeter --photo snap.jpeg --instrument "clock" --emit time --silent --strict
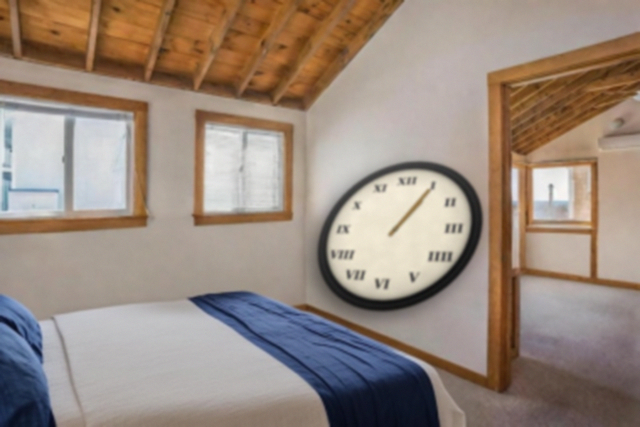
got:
1:05
